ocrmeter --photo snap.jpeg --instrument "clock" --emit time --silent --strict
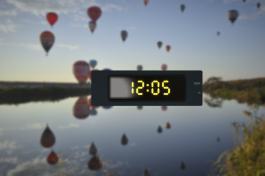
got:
12:05
